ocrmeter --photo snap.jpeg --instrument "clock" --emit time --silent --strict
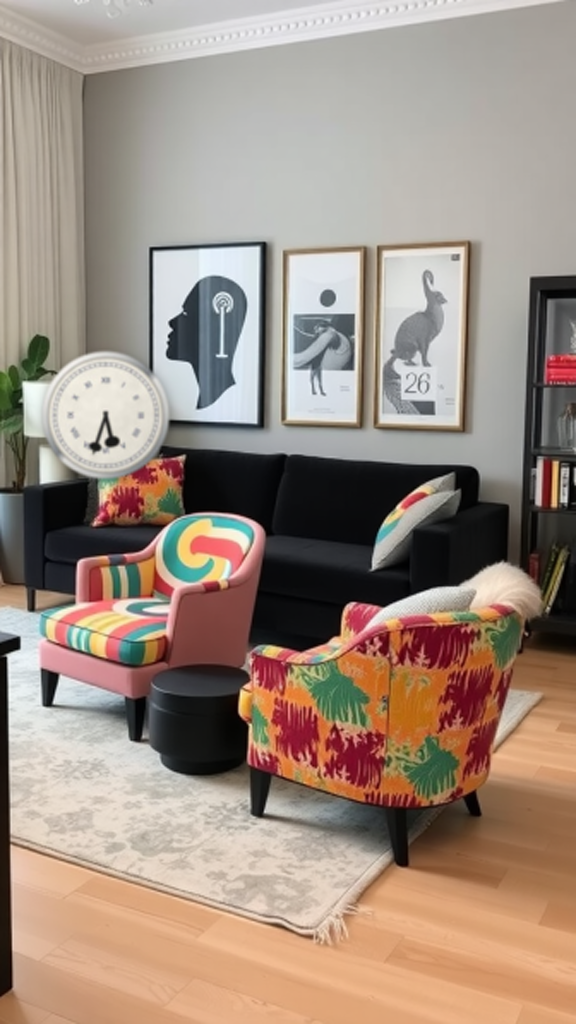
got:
5:33
